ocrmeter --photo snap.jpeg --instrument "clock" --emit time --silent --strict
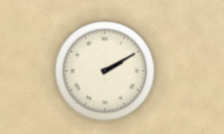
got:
2:10
